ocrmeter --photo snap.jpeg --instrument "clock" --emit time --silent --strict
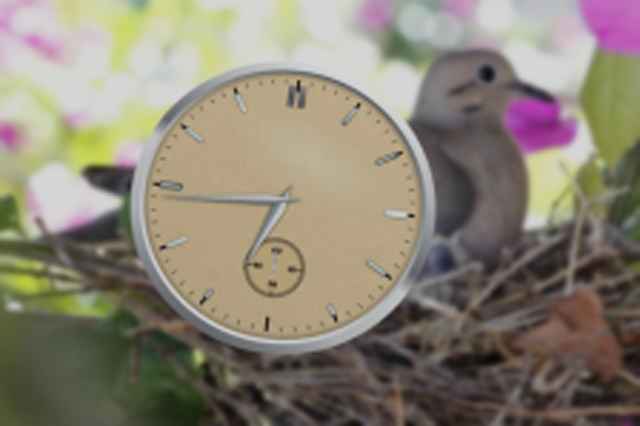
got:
6:44
